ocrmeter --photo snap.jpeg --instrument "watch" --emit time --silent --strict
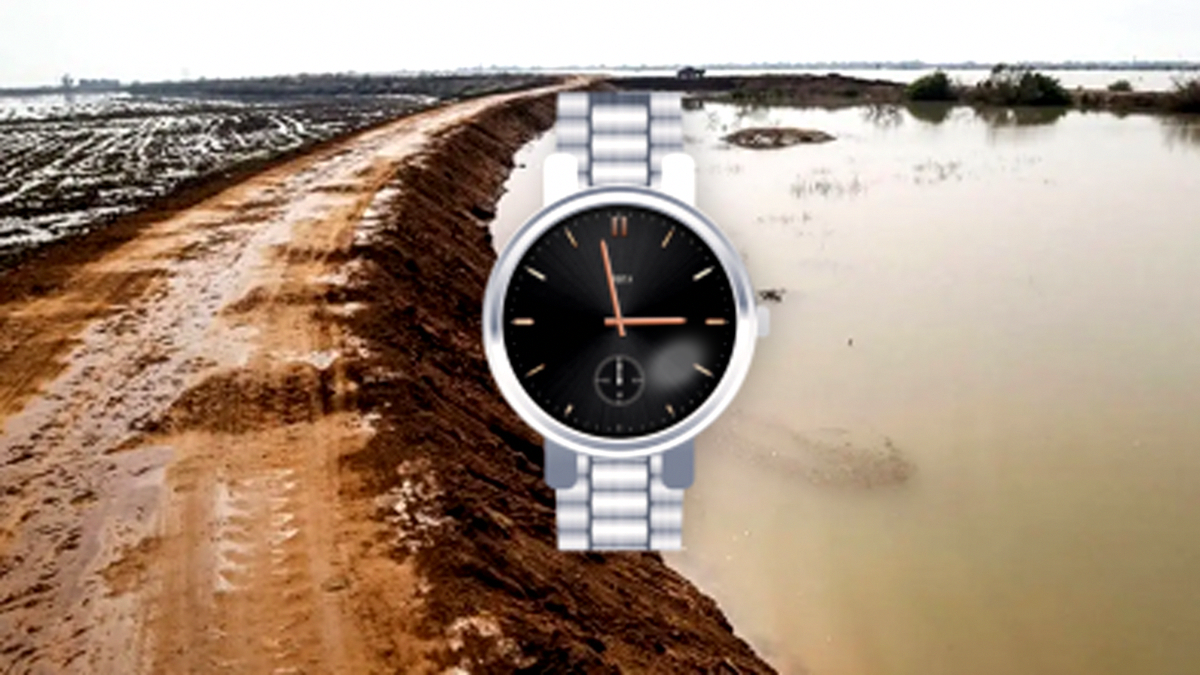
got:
2:58
